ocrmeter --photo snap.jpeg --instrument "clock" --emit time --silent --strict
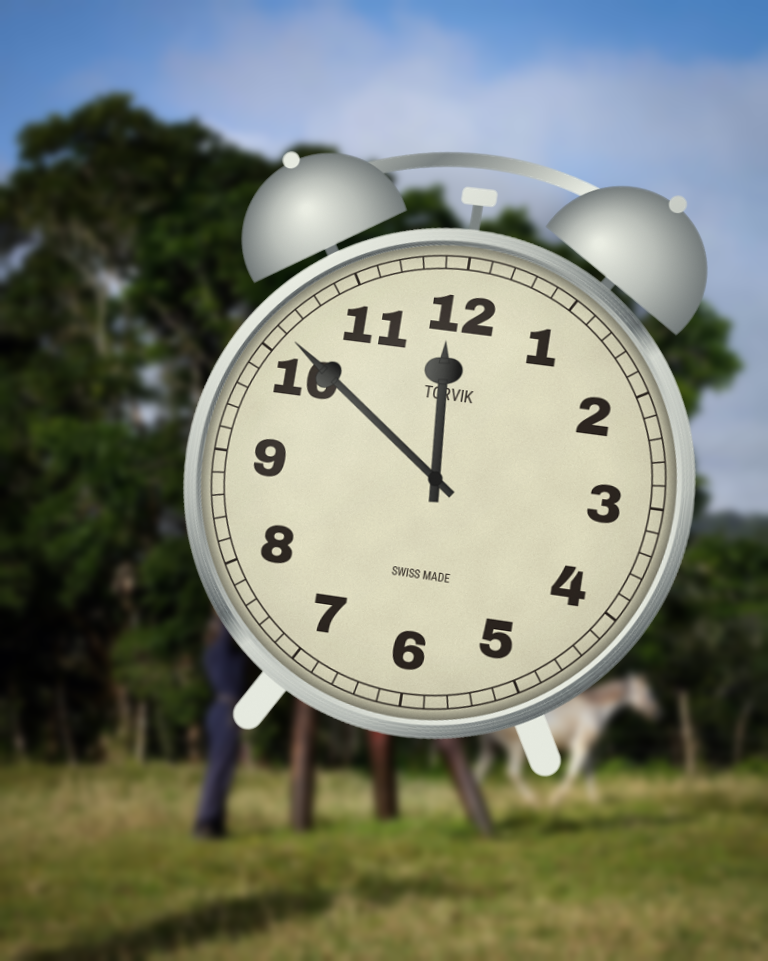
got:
11:51
